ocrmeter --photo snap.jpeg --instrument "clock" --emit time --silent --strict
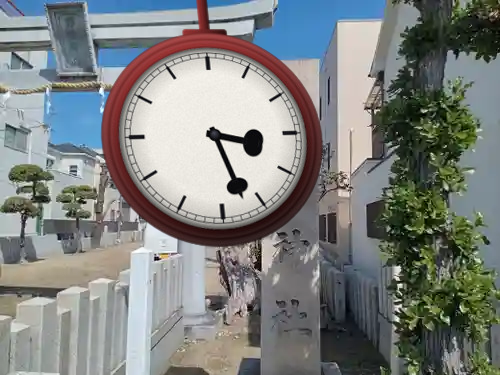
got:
3:27
